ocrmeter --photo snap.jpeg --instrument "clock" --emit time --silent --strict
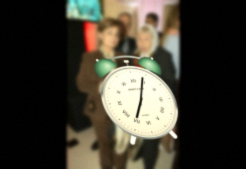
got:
7:04
